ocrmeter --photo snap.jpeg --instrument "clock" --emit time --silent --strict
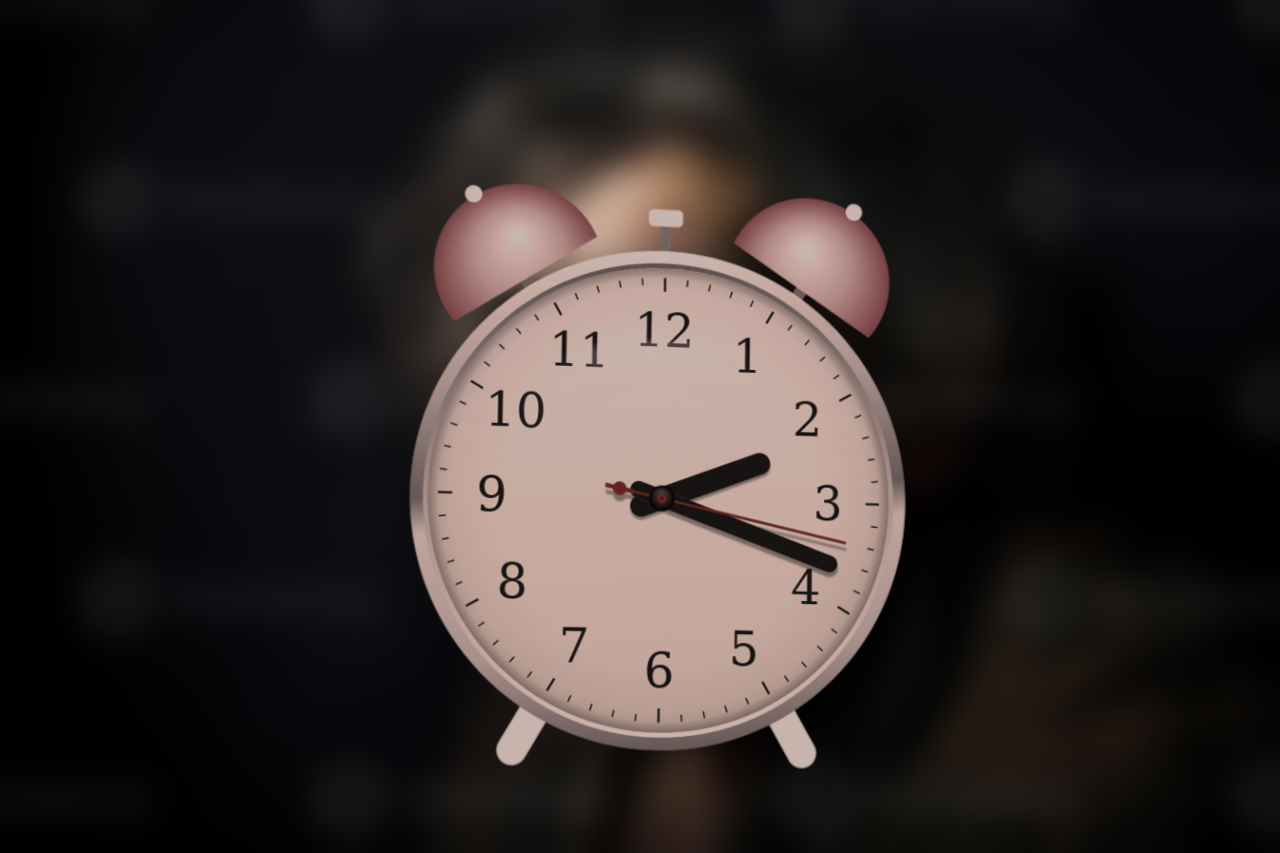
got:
2:18:17
